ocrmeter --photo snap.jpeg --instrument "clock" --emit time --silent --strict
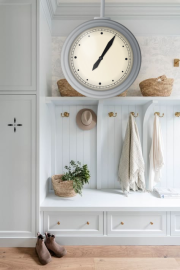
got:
7:05
